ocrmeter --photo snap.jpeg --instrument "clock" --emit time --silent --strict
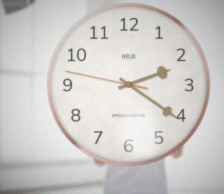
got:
2:20:47
